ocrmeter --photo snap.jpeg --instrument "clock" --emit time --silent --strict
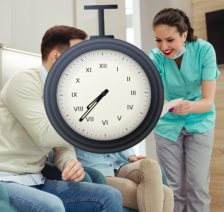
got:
7:37
